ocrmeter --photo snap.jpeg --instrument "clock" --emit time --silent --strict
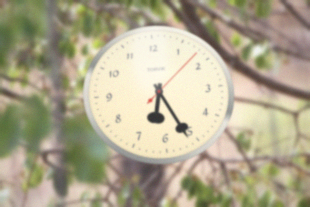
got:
6:26:08
